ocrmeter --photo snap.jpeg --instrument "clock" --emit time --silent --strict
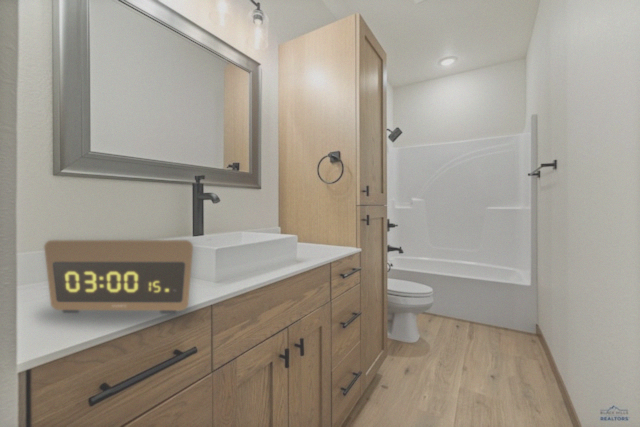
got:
3:00:15
